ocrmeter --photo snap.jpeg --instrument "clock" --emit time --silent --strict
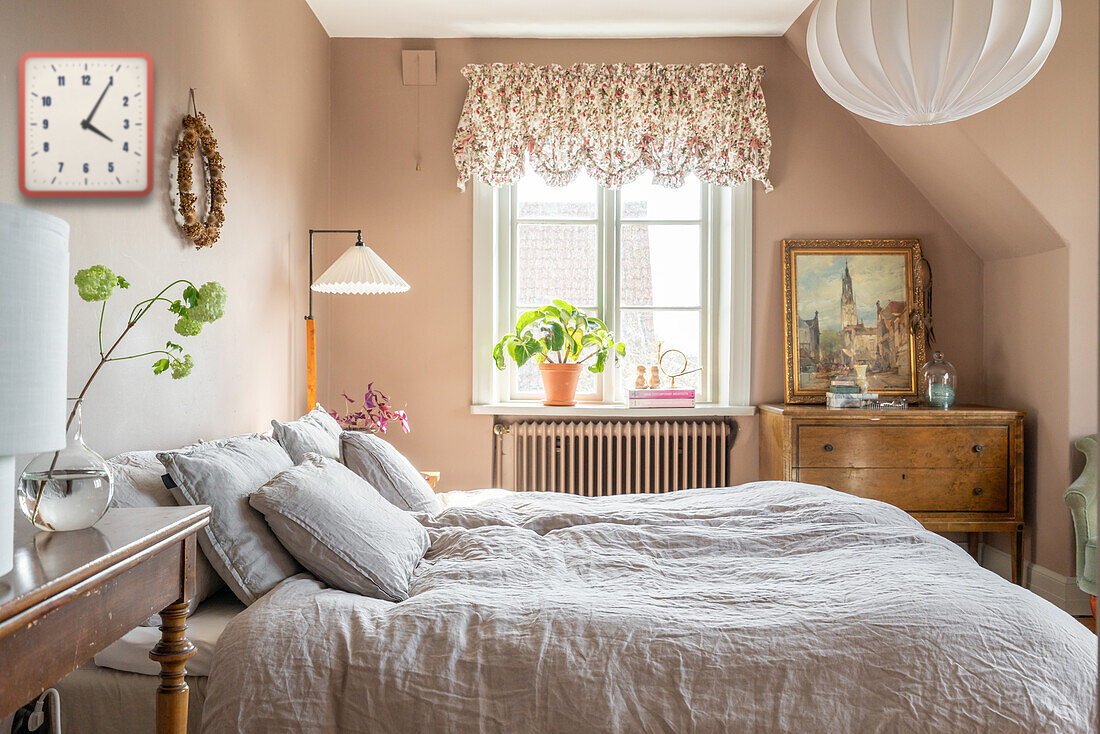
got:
4:05
